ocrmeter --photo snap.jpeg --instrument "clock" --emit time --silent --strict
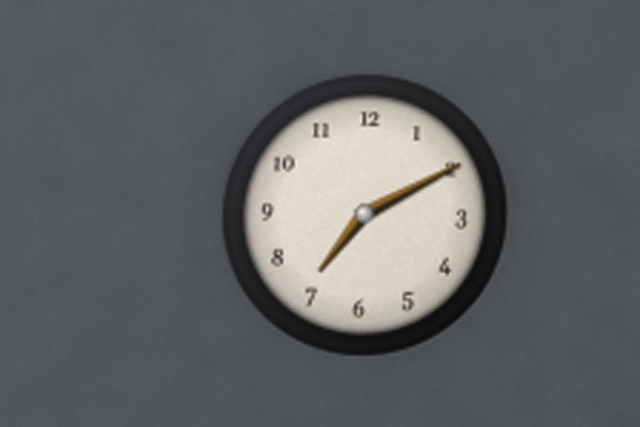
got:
7:10
